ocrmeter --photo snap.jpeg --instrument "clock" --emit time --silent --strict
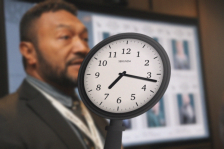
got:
7:17
